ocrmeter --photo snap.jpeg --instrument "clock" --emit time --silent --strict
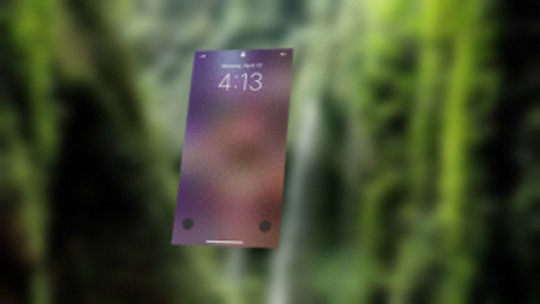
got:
4:13
